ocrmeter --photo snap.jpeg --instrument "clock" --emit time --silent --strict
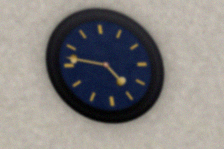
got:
4:47
